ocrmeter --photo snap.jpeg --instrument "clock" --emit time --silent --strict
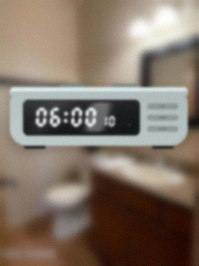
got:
6:00
